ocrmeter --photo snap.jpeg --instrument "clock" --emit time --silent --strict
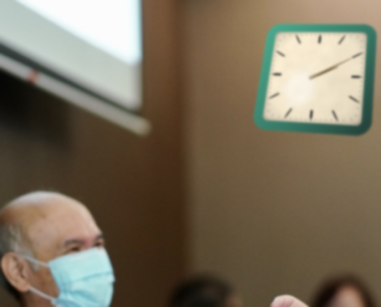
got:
2:10
